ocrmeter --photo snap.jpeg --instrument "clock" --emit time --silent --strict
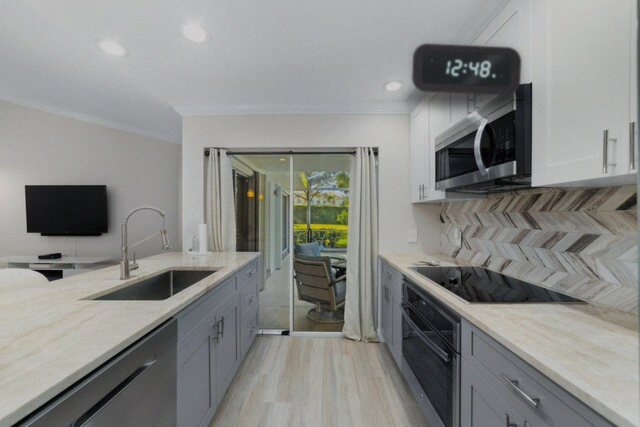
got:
12:48
